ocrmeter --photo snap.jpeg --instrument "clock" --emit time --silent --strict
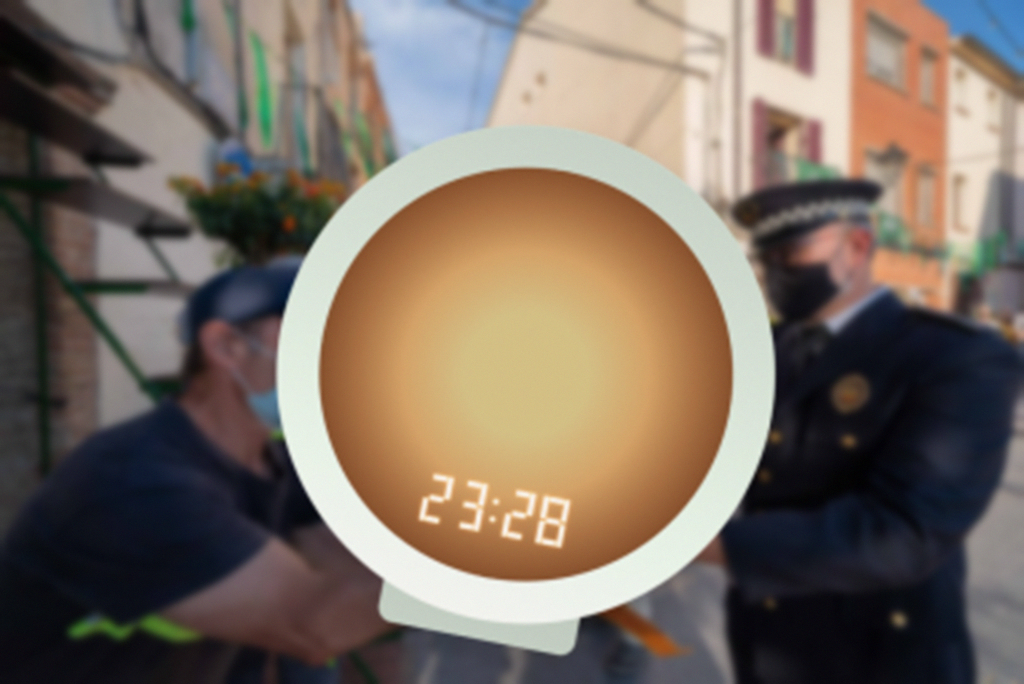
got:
23:28
